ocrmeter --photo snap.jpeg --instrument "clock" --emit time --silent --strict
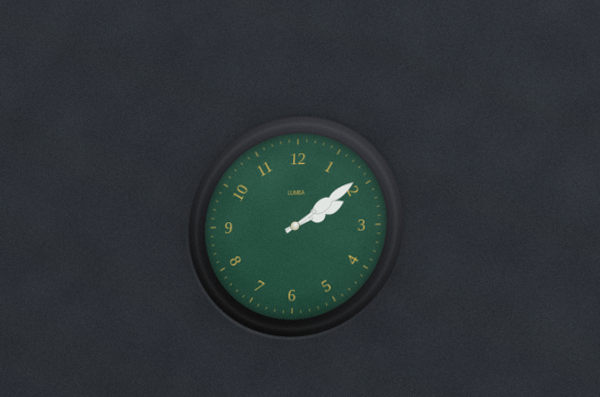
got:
2:09
